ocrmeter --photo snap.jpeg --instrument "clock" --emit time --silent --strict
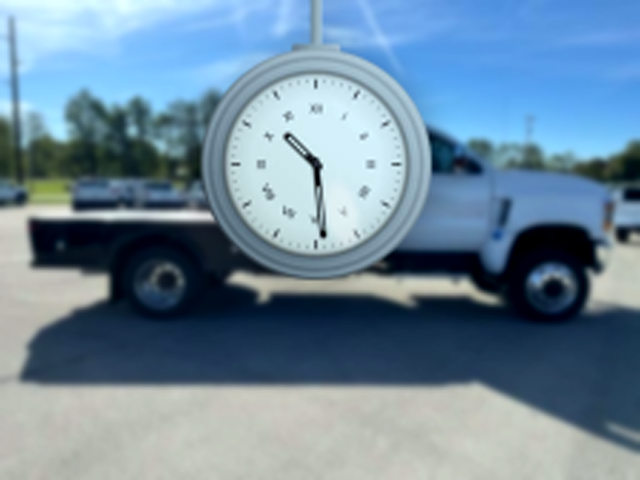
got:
10:29
